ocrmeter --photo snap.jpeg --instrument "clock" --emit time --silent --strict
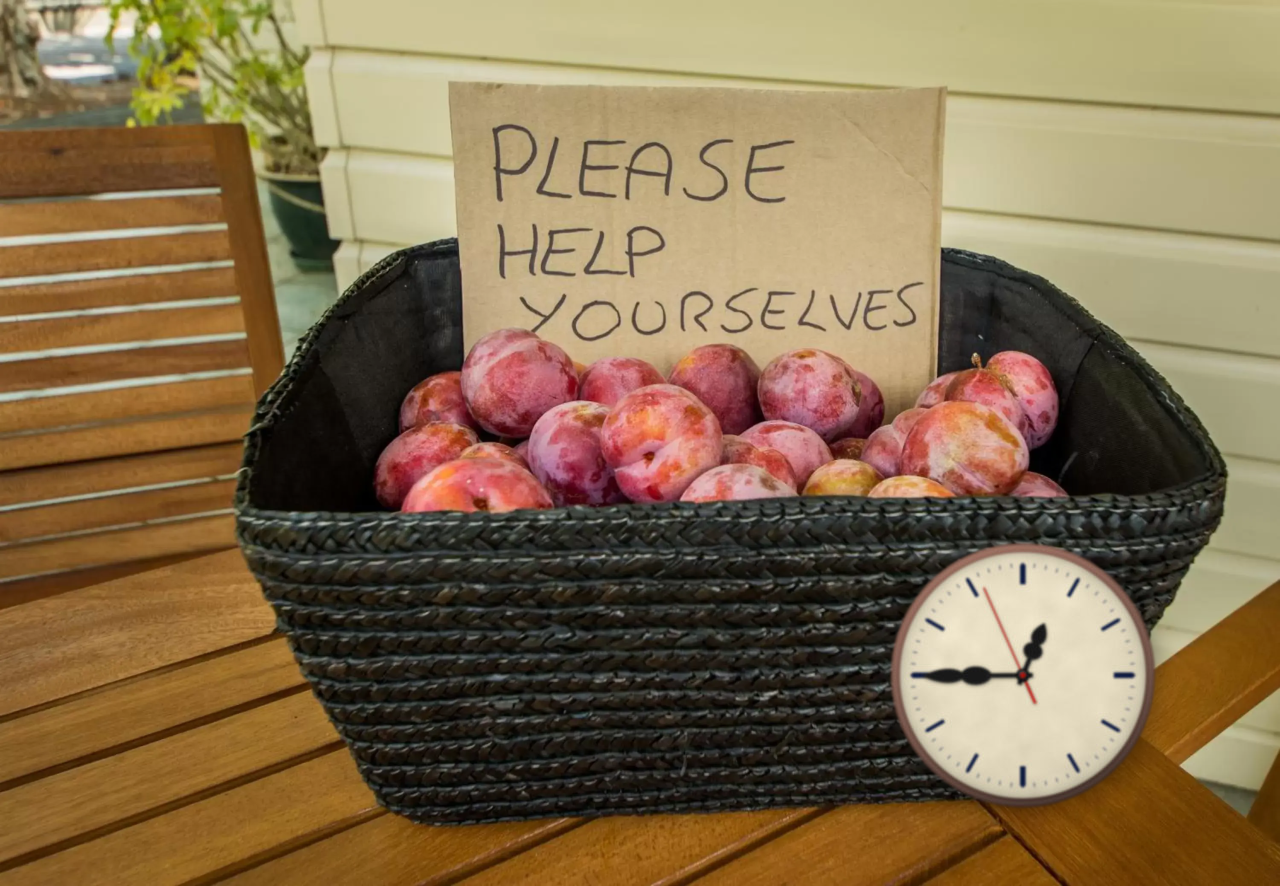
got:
12:44:56
